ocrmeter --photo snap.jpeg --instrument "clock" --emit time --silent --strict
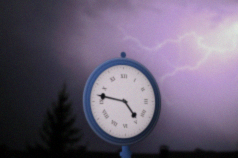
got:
4:47
